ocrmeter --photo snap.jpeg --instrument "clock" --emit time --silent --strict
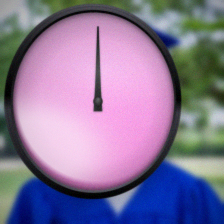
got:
12:00
